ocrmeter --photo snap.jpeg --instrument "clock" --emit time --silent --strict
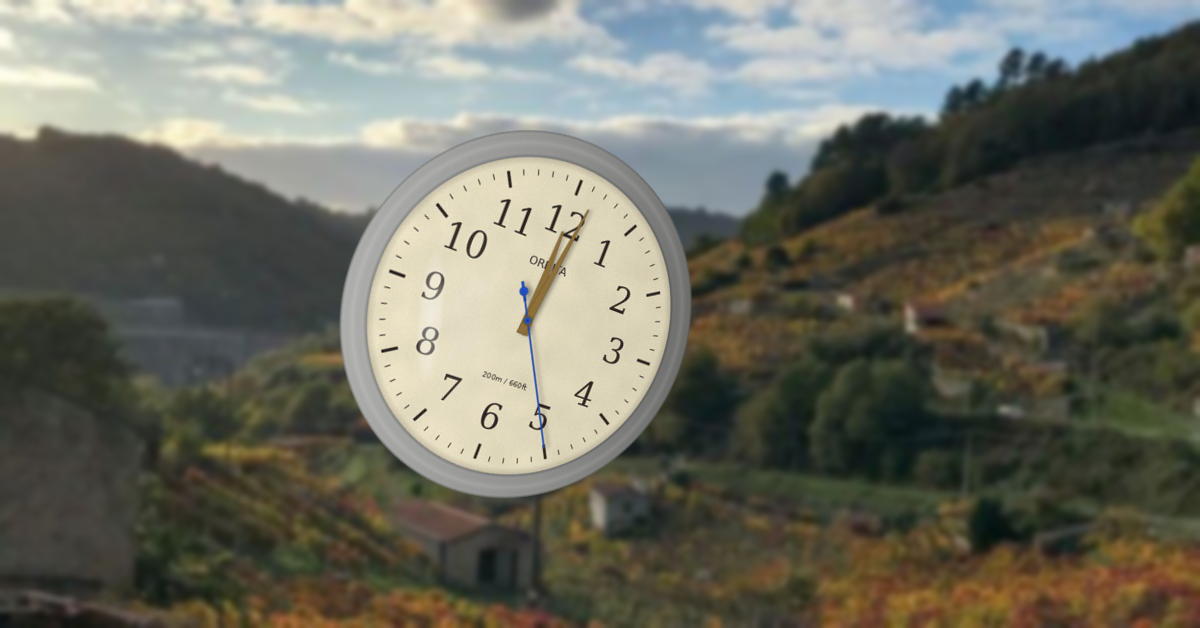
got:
12:01:25
